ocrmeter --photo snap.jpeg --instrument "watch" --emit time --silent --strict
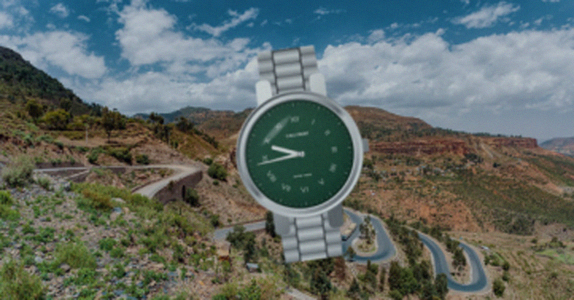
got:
9:44
